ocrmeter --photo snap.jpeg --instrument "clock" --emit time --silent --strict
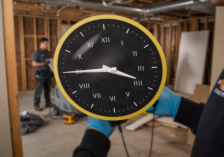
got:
3:45
